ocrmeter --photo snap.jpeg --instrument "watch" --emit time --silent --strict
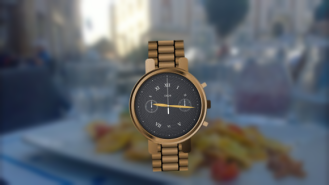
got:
9:16
